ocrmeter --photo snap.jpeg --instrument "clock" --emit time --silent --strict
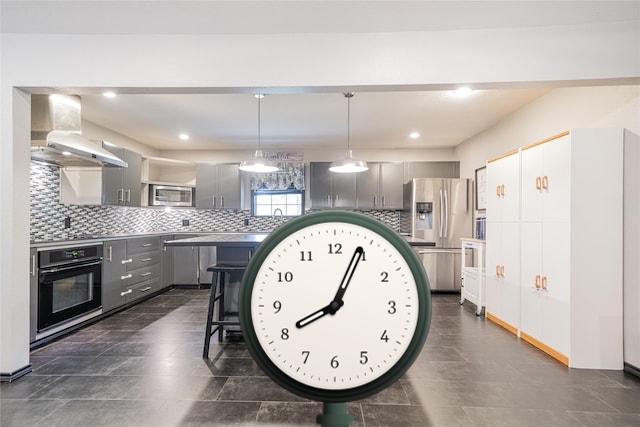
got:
8:04
